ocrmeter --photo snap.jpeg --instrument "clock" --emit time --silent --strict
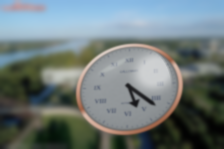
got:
5:22
